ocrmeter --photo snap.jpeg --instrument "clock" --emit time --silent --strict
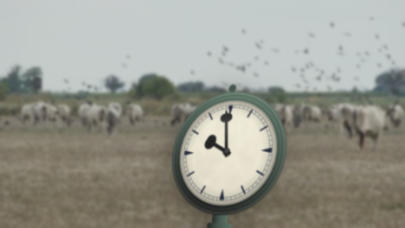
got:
9:59
